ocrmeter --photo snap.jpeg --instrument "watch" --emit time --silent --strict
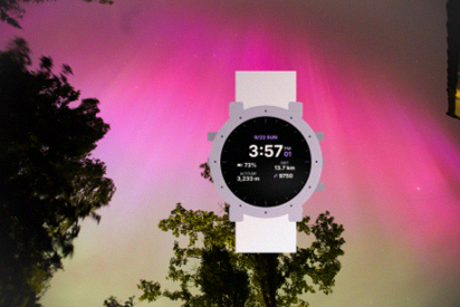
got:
3:57
